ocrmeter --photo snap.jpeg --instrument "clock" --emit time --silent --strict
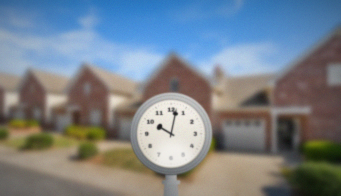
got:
10:02
